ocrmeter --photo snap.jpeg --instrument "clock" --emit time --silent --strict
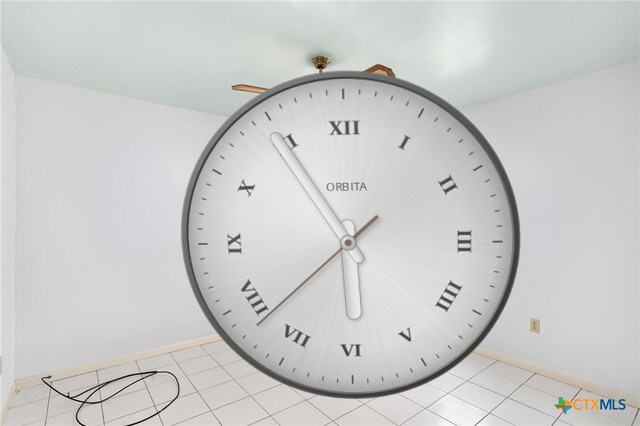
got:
5:54:38
